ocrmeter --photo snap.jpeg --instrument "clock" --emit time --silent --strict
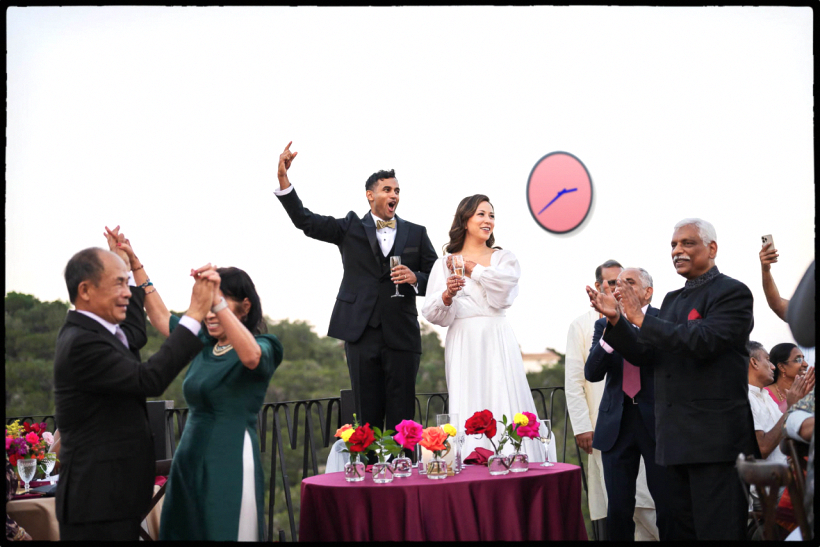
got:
2:39
